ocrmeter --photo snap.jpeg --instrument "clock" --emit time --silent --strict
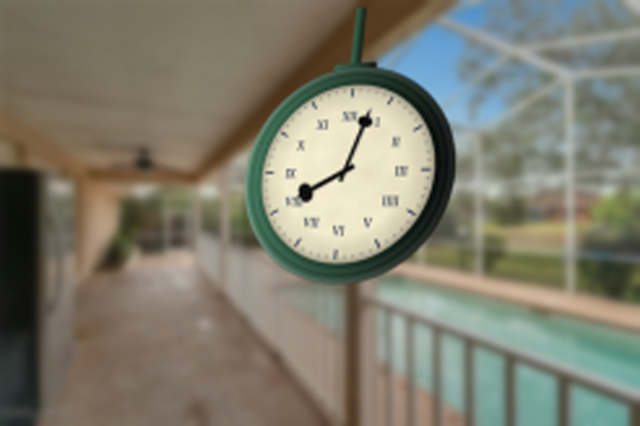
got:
8:03
